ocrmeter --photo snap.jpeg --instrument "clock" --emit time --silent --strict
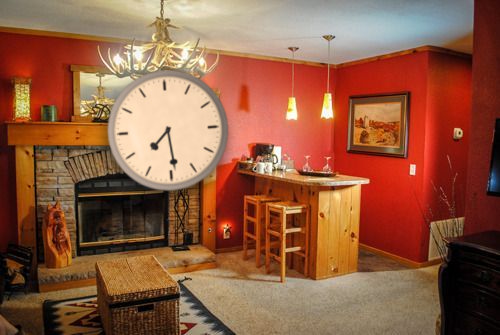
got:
7:29
